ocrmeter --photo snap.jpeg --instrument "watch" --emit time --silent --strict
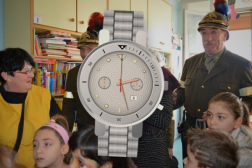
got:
2:27
